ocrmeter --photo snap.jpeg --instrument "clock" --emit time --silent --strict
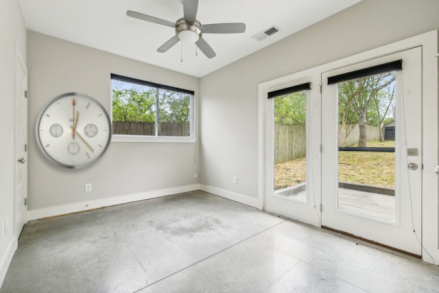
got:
12:23
